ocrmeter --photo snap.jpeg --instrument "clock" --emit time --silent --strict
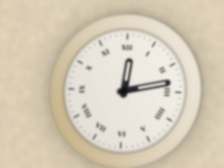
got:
12:13
